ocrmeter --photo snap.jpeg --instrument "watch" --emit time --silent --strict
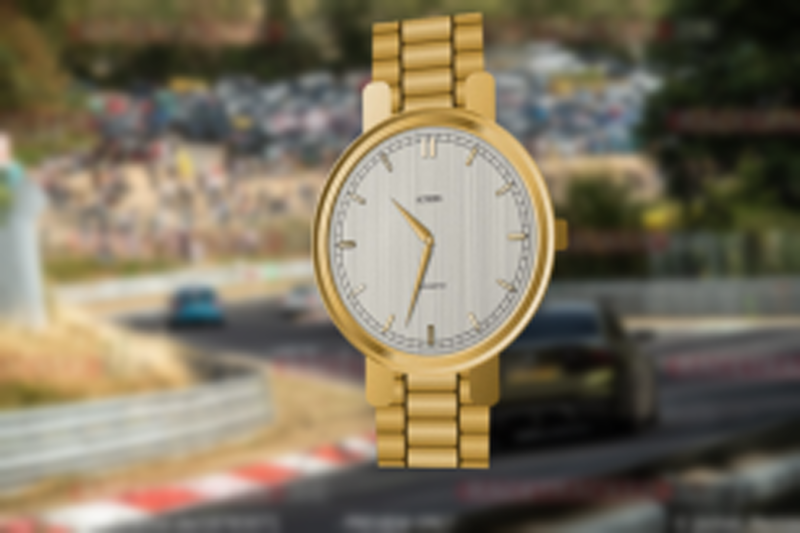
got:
10:33
